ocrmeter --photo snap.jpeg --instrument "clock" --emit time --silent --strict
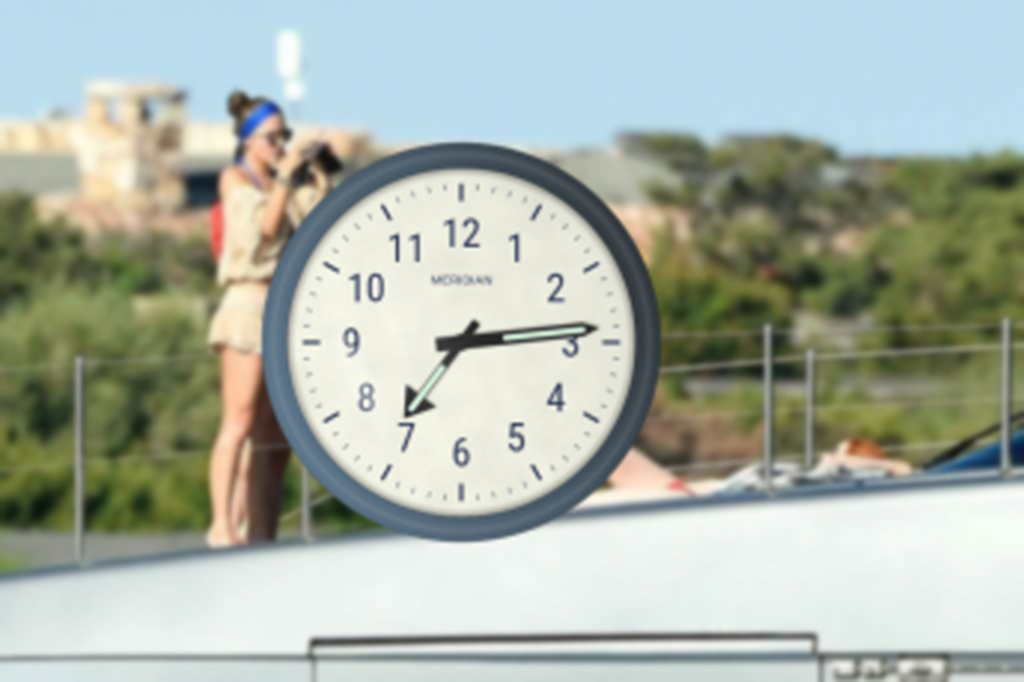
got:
7:14
